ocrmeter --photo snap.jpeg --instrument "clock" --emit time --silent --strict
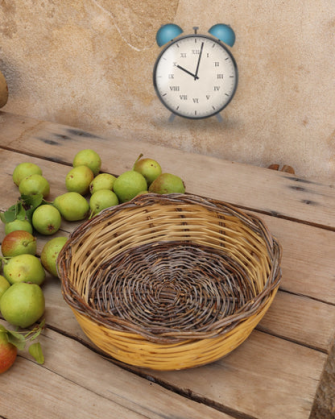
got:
10:02
